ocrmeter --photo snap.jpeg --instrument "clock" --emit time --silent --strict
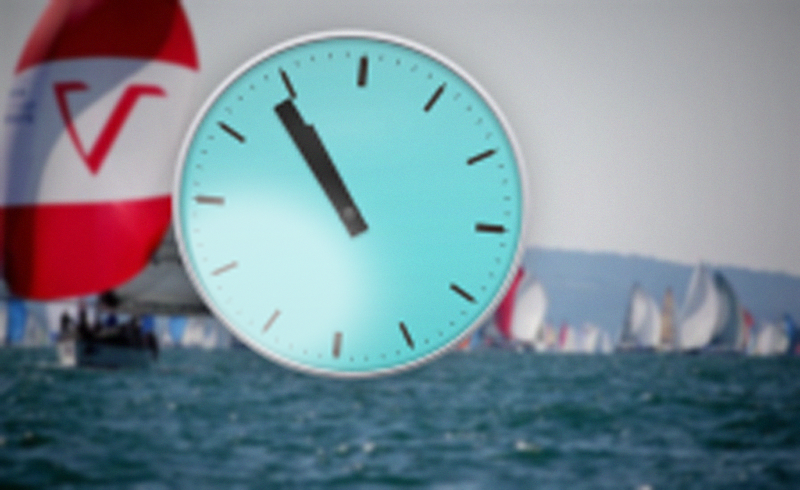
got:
10:54
